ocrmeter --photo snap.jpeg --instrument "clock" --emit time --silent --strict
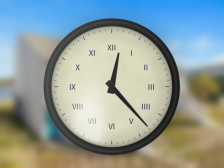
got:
12:23
